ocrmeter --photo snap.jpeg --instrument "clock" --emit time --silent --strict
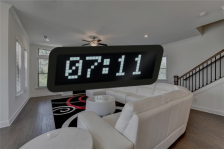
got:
7:11
